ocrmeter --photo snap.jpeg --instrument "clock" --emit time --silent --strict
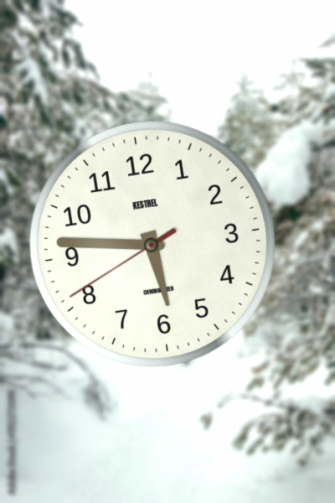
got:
5:46:41
